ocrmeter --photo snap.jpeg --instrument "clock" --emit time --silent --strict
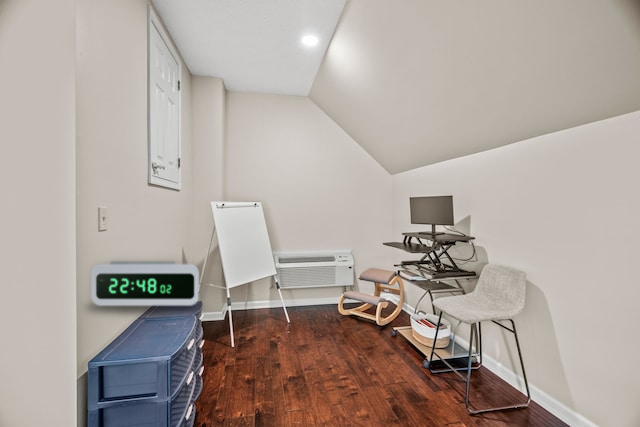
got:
22:48
